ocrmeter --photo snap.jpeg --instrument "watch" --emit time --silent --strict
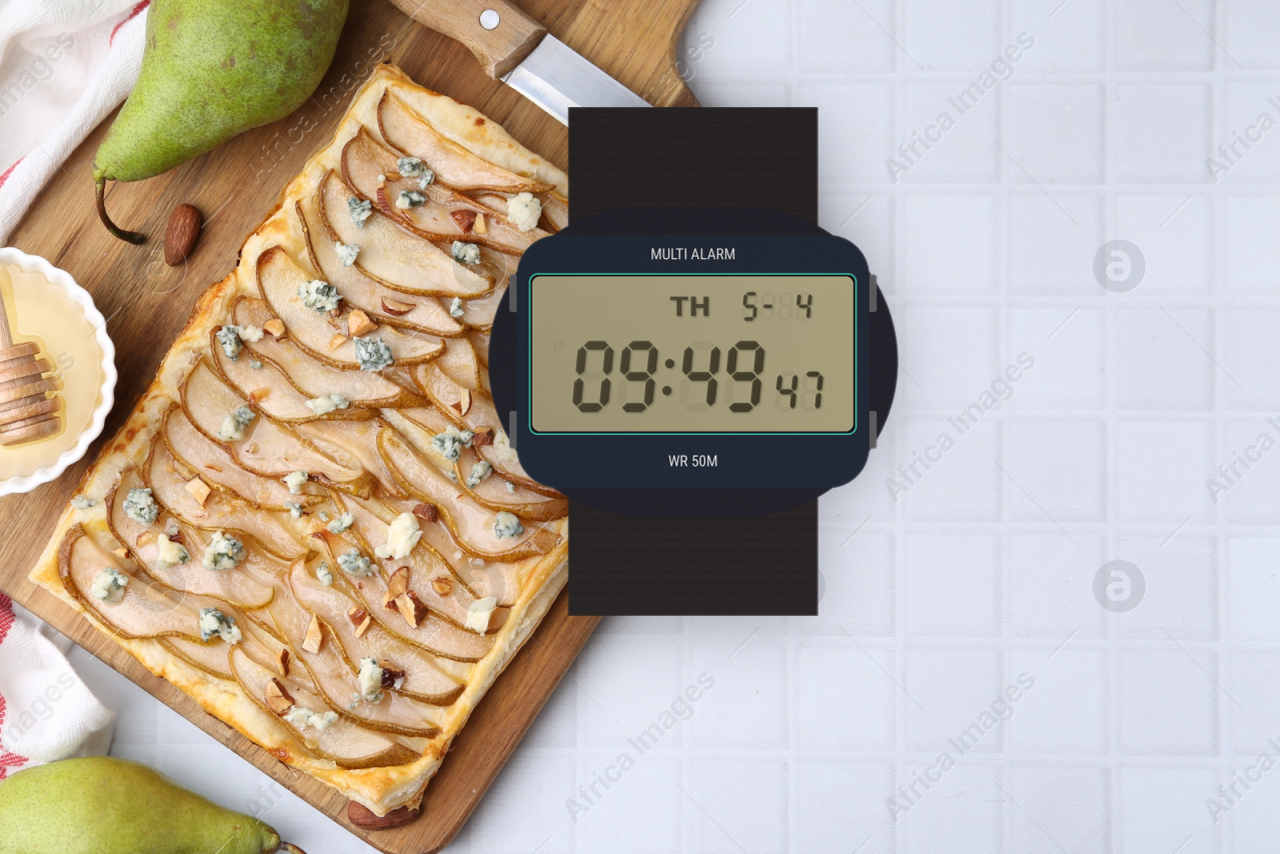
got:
9:49:47
